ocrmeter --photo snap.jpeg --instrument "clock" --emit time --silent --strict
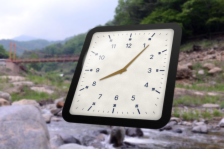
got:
8:06
